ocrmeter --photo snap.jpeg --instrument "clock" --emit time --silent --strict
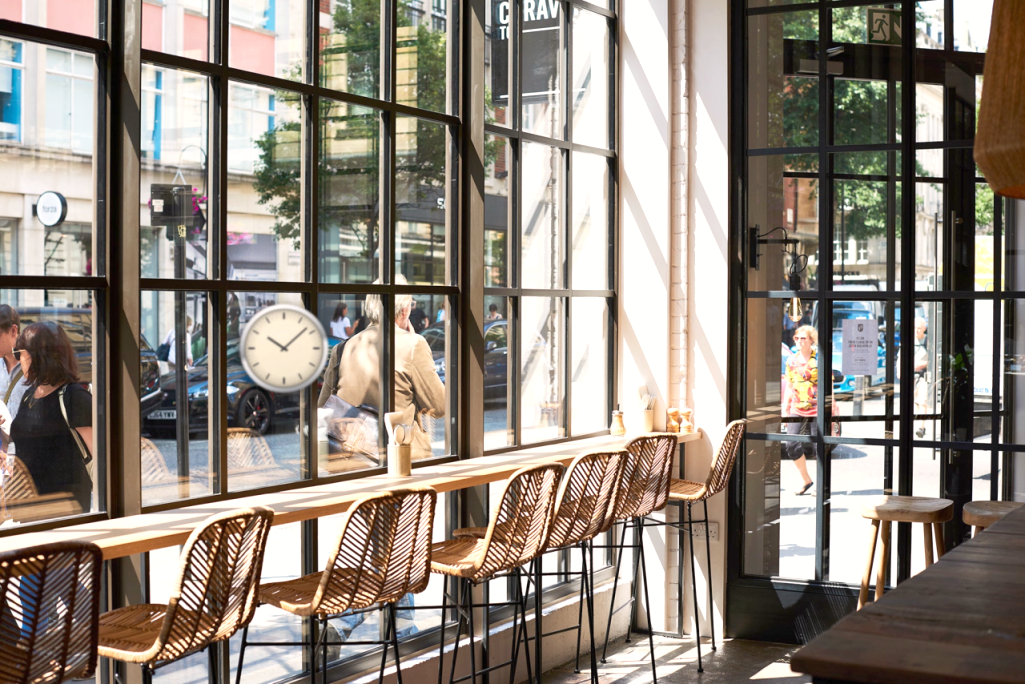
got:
10:08
